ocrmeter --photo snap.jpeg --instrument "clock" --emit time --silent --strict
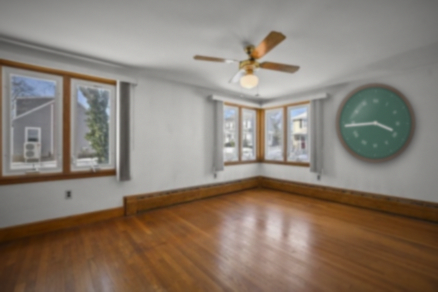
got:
3:44
